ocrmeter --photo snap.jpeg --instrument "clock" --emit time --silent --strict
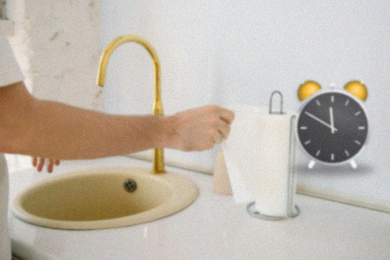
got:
11:50
